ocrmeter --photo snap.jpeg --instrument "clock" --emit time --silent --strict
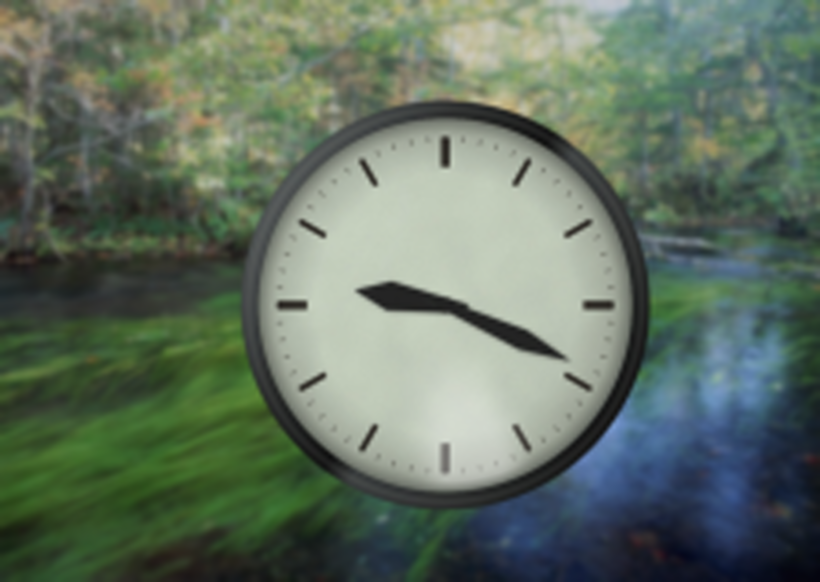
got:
9:19
